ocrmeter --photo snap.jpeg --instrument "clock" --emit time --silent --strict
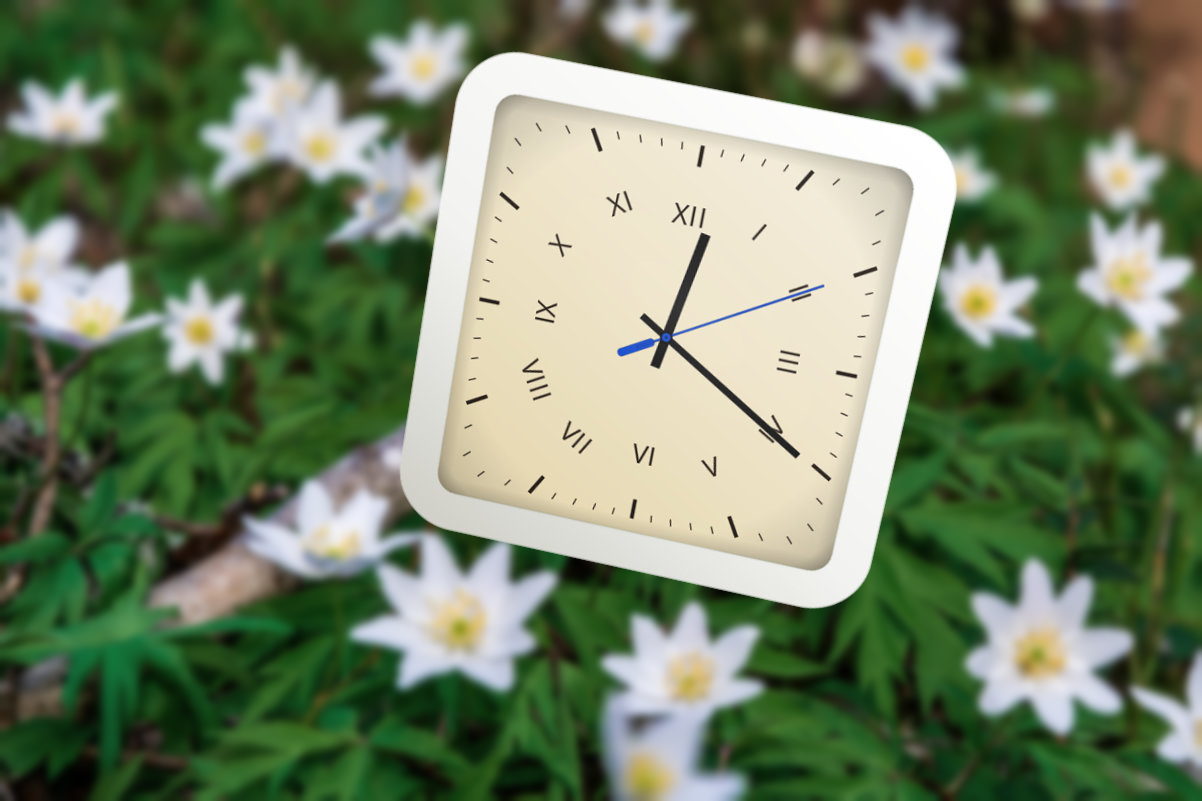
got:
12:20:10
